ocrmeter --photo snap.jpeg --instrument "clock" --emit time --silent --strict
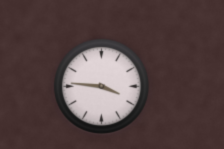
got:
3:46
